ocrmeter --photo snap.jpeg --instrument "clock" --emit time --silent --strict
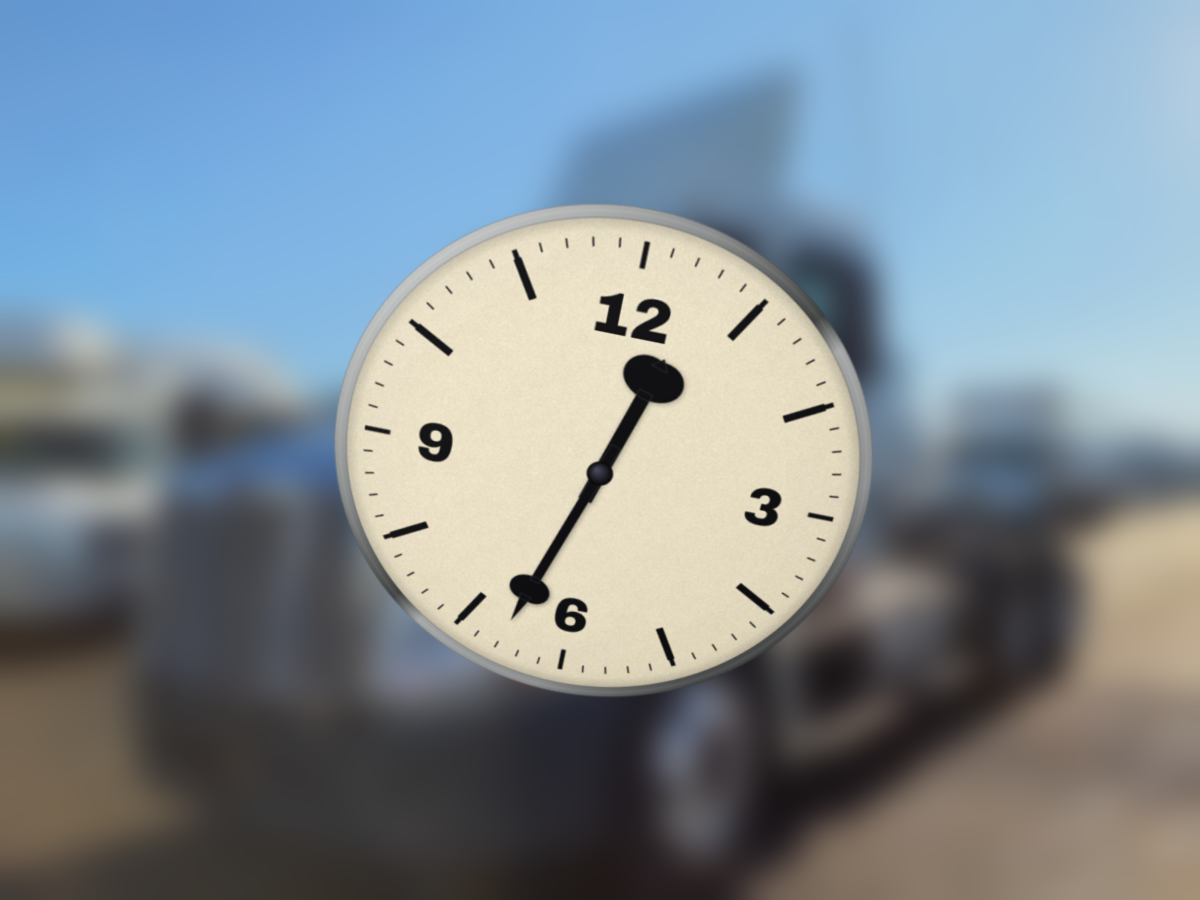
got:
12:33
